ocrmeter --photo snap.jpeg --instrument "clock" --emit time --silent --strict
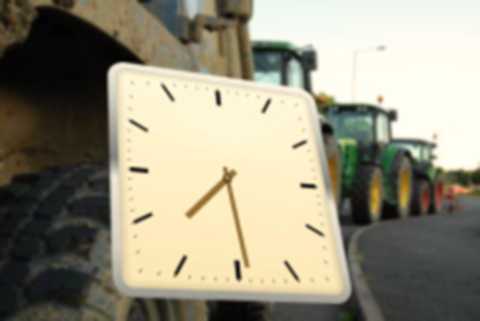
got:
7:29
